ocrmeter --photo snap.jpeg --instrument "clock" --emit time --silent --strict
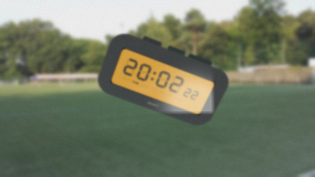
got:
20:02
